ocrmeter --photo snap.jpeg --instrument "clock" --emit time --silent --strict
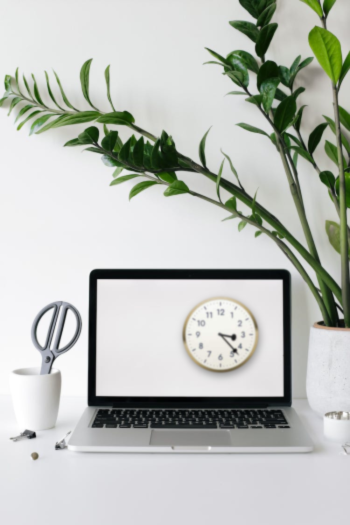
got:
3:23
